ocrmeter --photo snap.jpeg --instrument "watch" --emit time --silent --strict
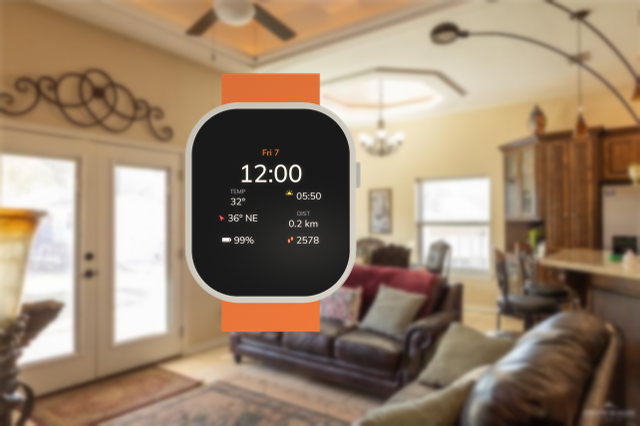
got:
12:00
